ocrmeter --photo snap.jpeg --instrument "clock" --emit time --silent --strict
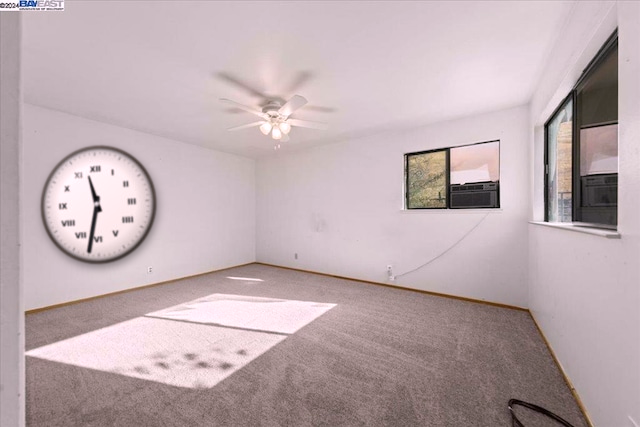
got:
11:32
